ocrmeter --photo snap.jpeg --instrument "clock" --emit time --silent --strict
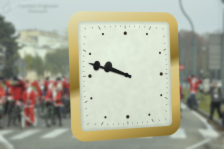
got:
9:48
